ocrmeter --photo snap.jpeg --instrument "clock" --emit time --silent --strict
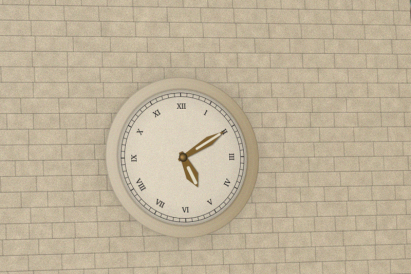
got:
5:10
